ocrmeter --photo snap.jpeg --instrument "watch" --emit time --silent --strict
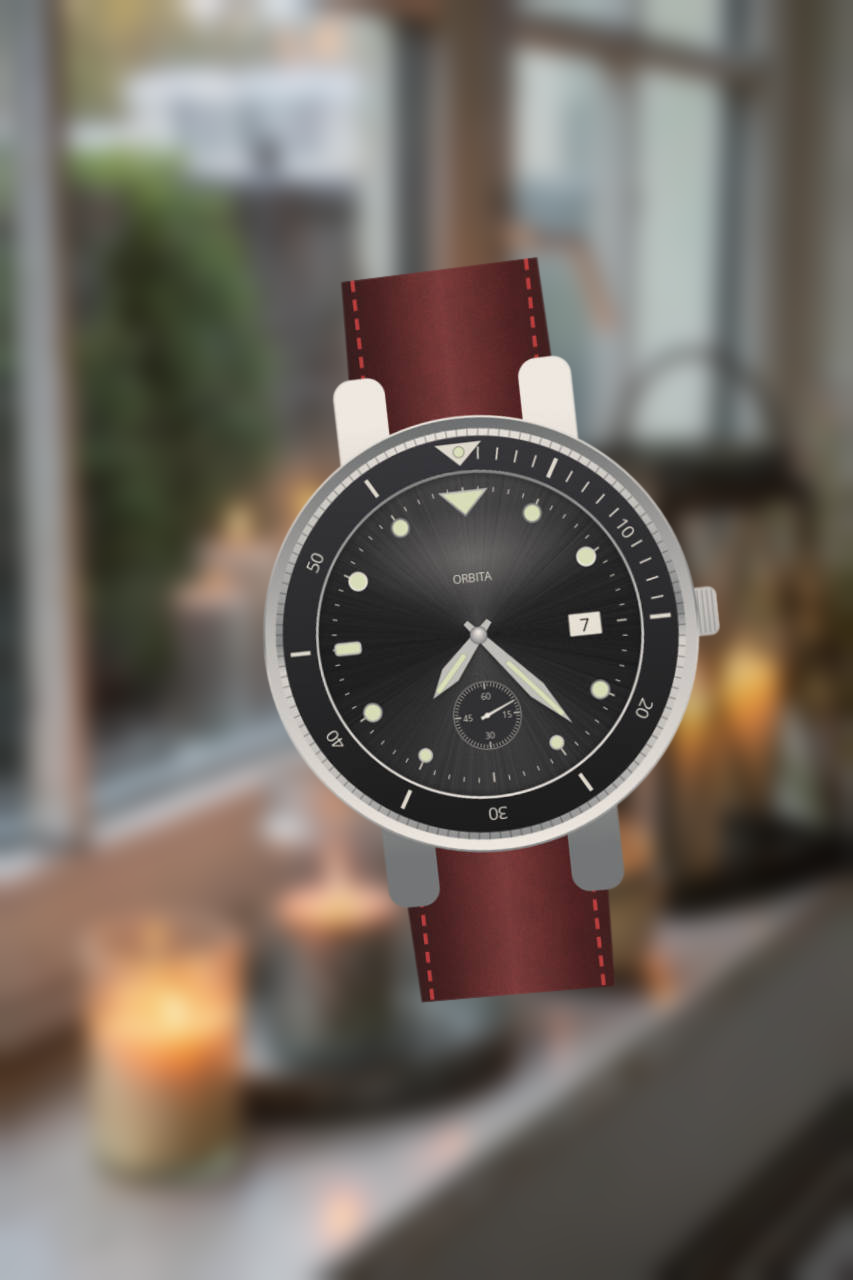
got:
7:23:11
